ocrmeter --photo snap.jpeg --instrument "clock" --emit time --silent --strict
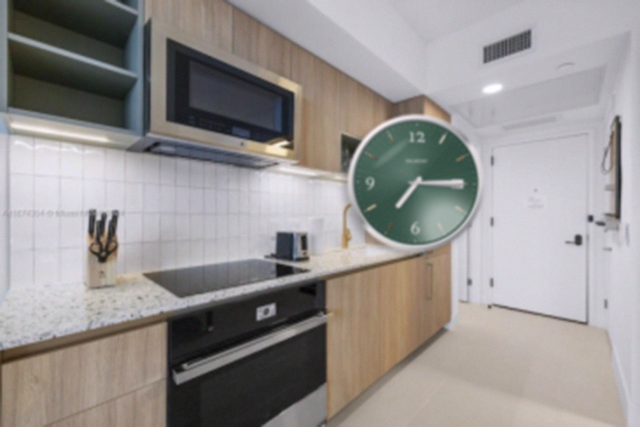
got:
7:15
